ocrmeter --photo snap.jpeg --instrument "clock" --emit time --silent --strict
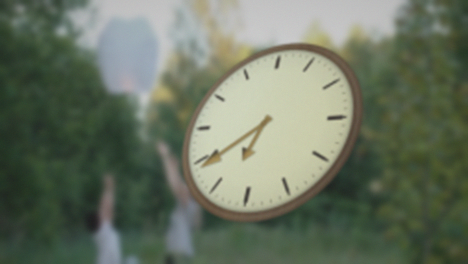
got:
6:39
